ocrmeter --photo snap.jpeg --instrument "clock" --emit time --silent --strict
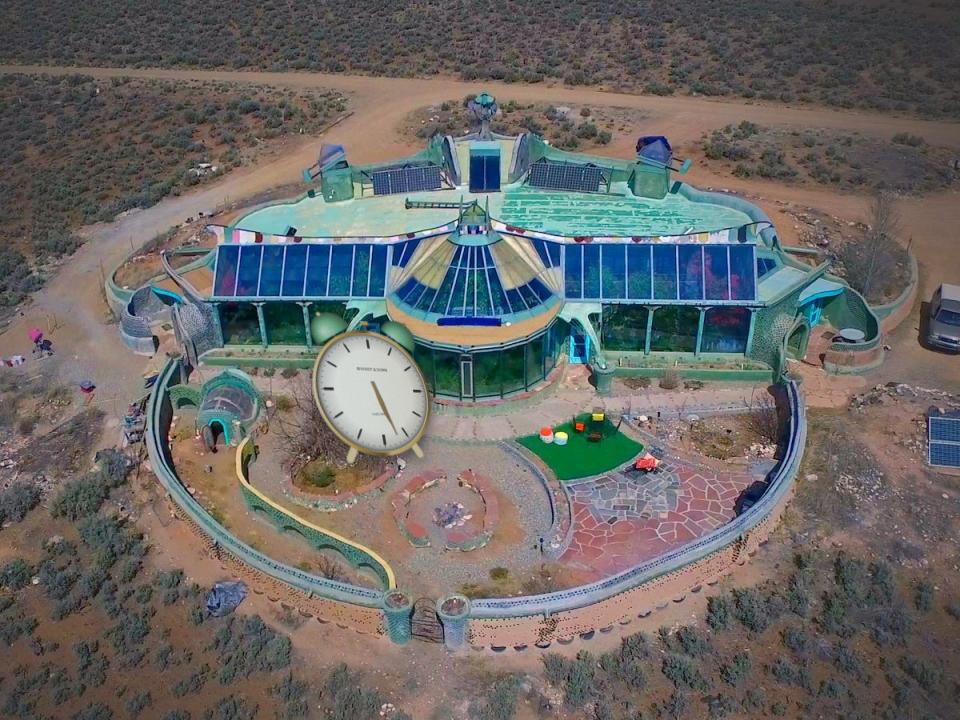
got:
5:27
